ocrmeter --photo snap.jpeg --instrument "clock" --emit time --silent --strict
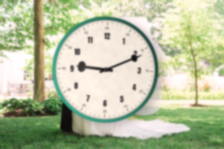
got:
9:11
